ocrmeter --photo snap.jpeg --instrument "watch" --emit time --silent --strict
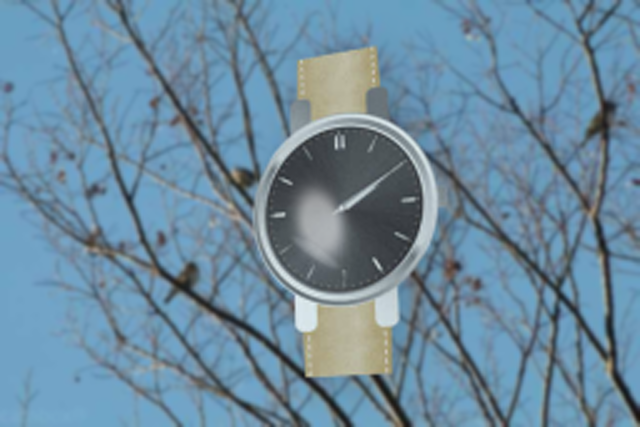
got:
2:10
